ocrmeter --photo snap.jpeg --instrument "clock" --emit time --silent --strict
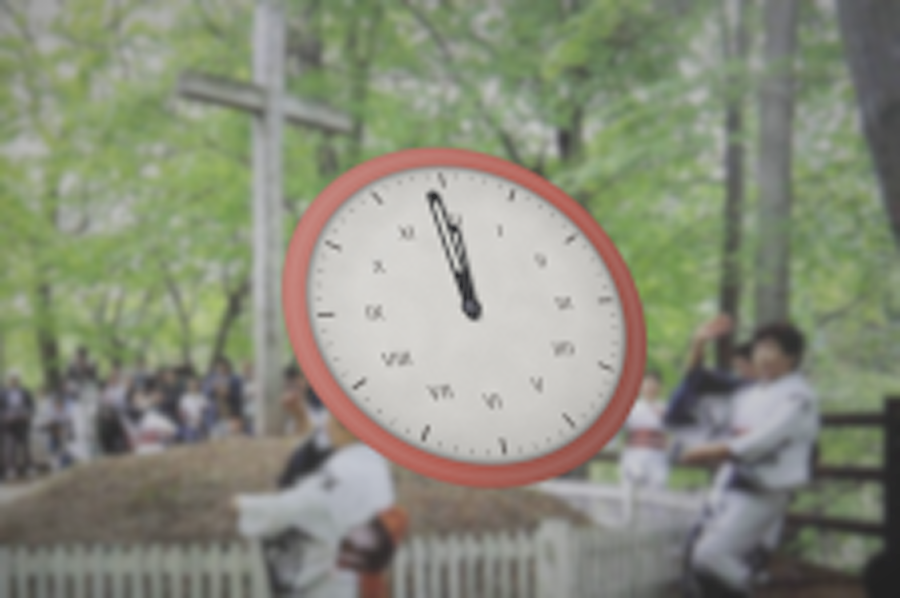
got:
11:59
